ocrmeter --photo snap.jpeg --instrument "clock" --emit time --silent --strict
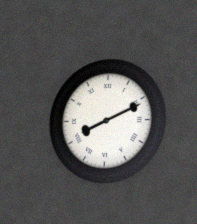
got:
8:11
